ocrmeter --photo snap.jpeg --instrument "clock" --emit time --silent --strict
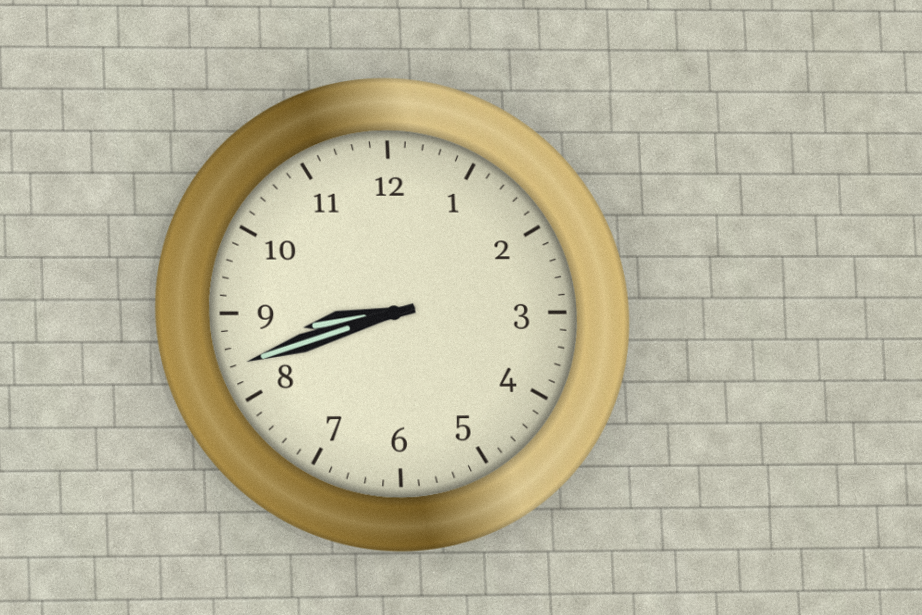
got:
8:42
